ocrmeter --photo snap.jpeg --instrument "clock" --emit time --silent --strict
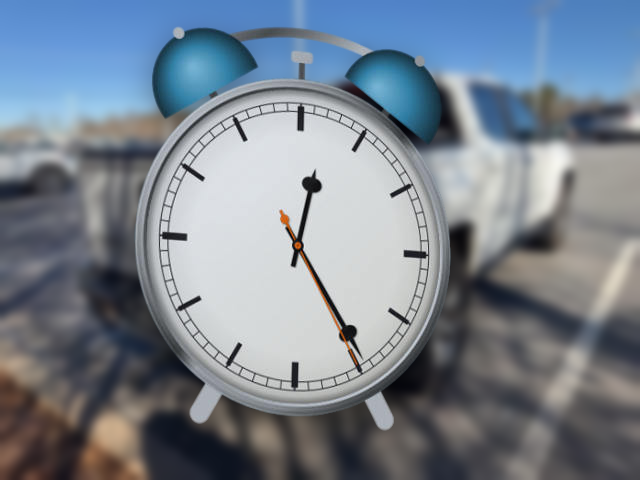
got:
12:24:25
